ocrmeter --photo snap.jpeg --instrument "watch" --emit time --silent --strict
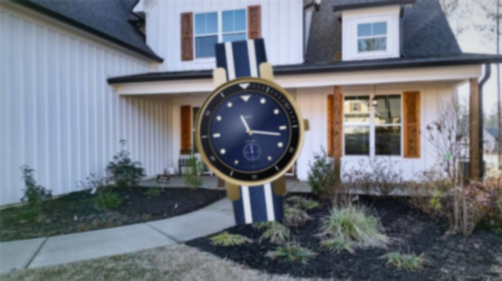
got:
11:17
